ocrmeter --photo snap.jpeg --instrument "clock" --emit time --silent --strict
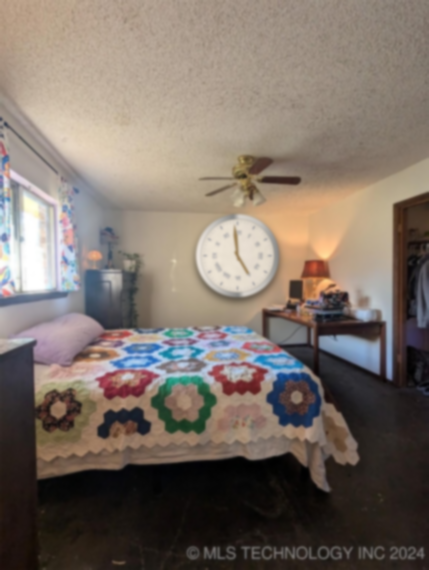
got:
4:59
